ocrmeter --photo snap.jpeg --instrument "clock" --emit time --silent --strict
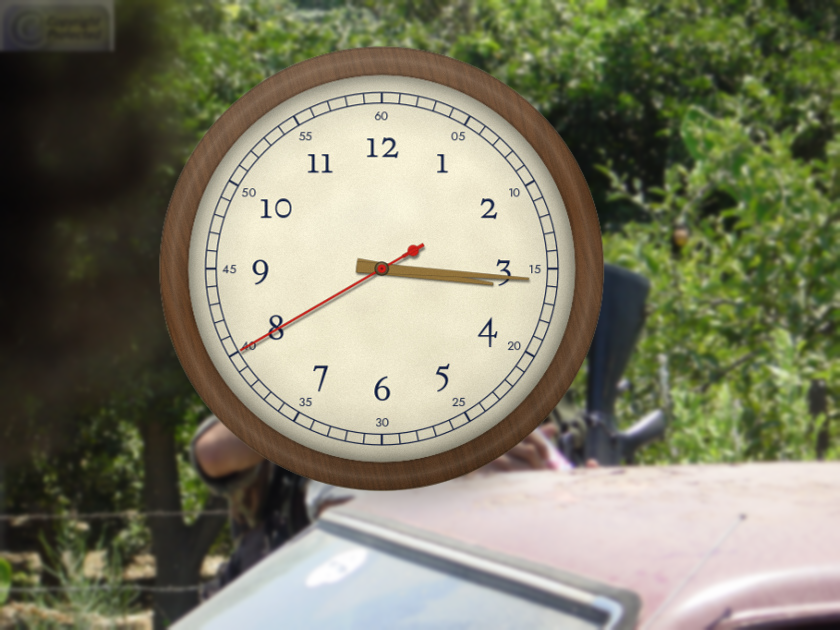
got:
3:15:40
